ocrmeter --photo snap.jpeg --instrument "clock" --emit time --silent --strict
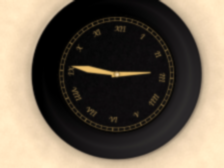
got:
2:46
